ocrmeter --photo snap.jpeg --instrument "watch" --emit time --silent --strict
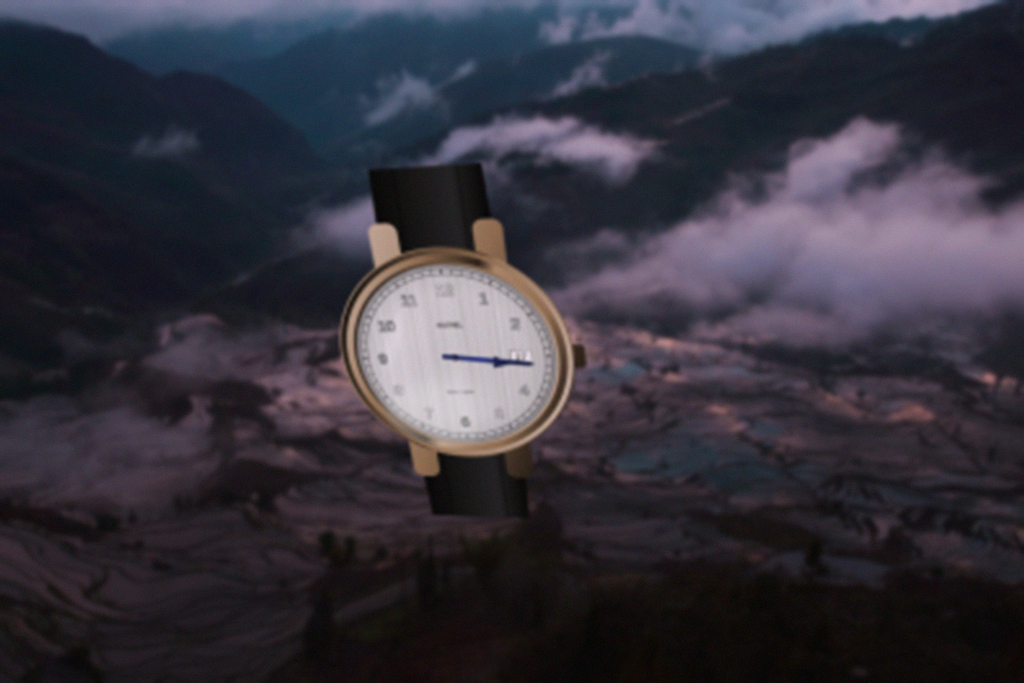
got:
3:16
